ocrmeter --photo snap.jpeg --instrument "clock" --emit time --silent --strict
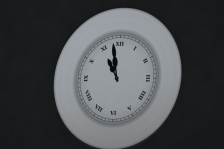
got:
10:58
